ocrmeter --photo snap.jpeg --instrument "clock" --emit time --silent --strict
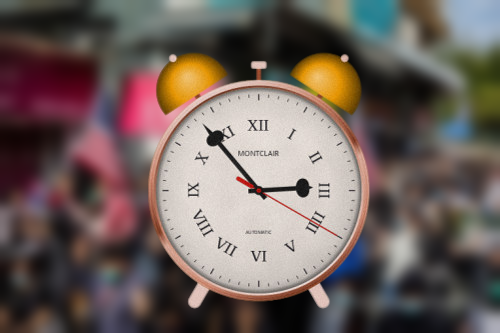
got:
2:53:20
